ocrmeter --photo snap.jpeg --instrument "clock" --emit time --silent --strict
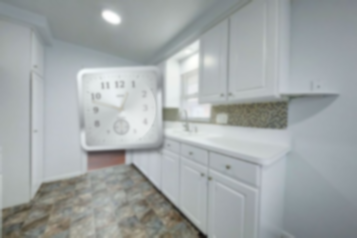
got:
12:48
